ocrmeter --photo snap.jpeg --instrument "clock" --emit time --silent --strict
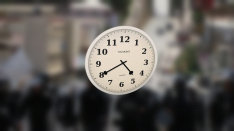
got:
4:40
